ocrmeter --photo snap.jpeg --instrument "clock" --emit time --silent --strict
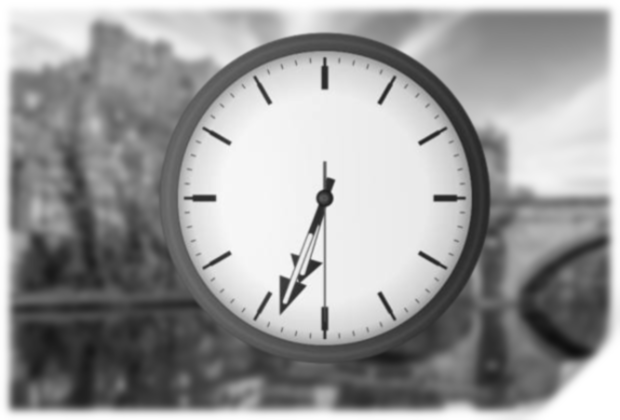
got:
6:33:30
